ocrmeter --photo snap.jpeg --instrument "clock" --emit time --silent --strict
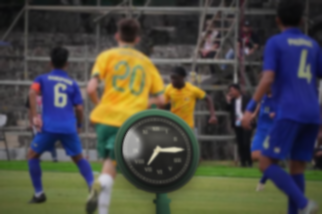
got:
7:15
